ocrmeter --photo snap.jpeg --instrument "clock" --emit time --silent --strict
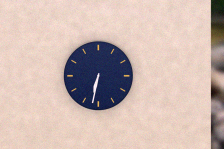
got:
6:32
